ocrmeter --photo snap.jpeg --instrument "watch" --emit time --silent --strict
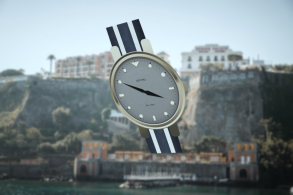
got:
3:50
